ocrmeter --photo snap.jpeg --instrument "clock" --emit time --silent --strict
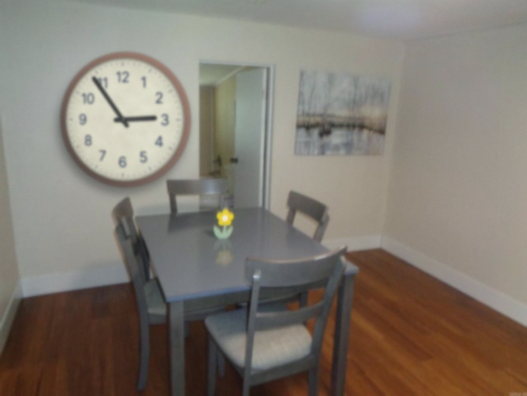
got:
2:54
